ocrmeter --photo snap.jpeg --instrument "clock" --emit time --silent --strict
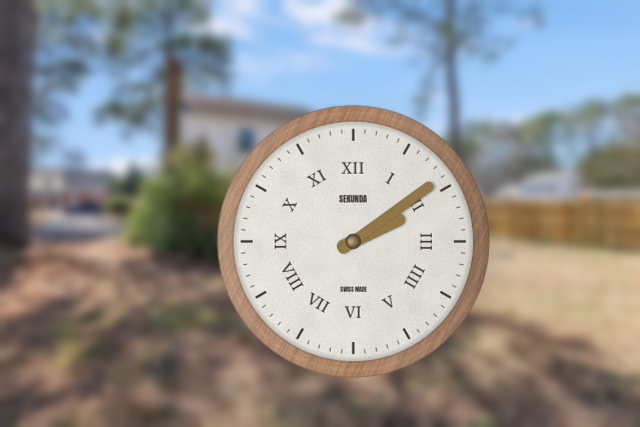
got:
2:09
